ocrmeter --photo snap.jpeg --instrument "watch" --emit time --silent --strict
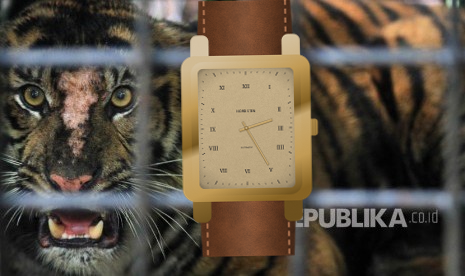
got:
2:25
